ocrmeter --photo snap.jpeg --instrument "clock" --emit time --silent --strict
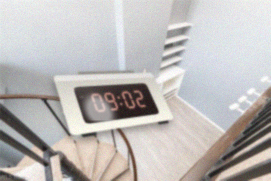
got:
9:02
